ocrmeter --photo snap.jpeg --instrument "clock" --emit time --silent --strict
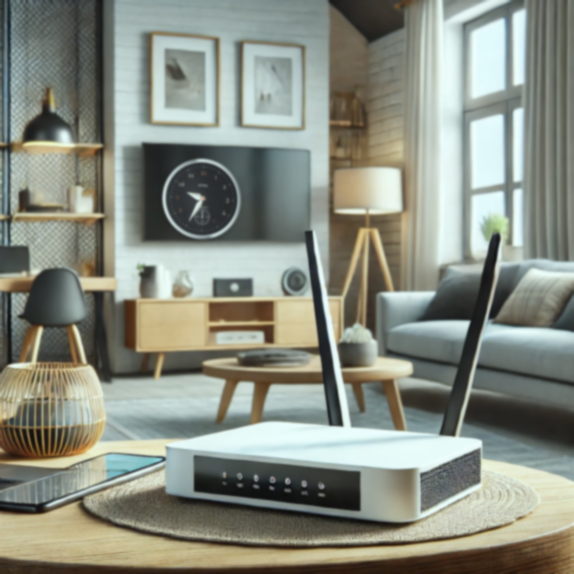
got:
9:35
